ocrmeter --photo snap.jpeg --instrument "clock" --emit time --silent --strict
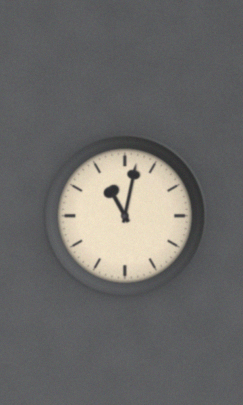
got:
11:02
